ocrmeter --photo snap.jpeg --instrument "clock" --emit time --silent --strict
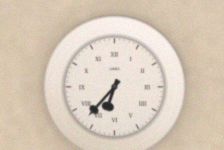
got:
6:37
